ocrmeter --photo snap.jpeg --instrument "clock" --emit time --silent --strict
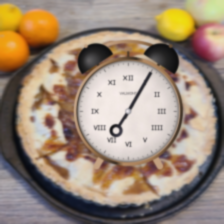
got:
7:05
